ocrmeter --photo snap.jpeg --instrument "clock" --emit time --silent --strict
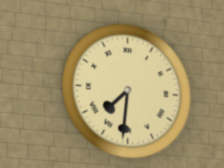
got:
7:31
